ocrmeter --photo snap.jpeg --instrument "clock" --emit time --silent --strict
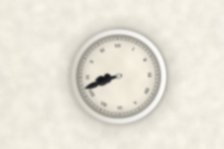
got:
8:42
